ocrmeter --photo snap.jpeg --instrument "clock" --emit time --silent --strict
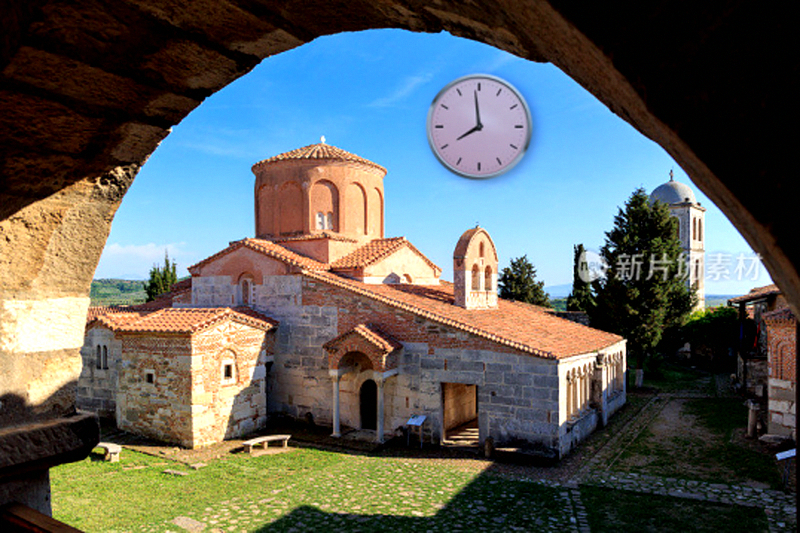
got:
7:59
